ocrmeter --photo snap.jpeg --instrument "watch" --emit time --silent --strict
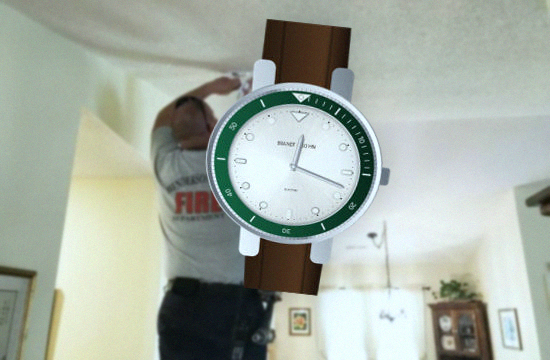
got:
12:18
